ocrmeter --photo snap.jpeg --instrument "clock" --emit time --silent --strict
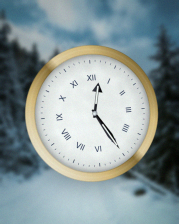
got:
12:25
